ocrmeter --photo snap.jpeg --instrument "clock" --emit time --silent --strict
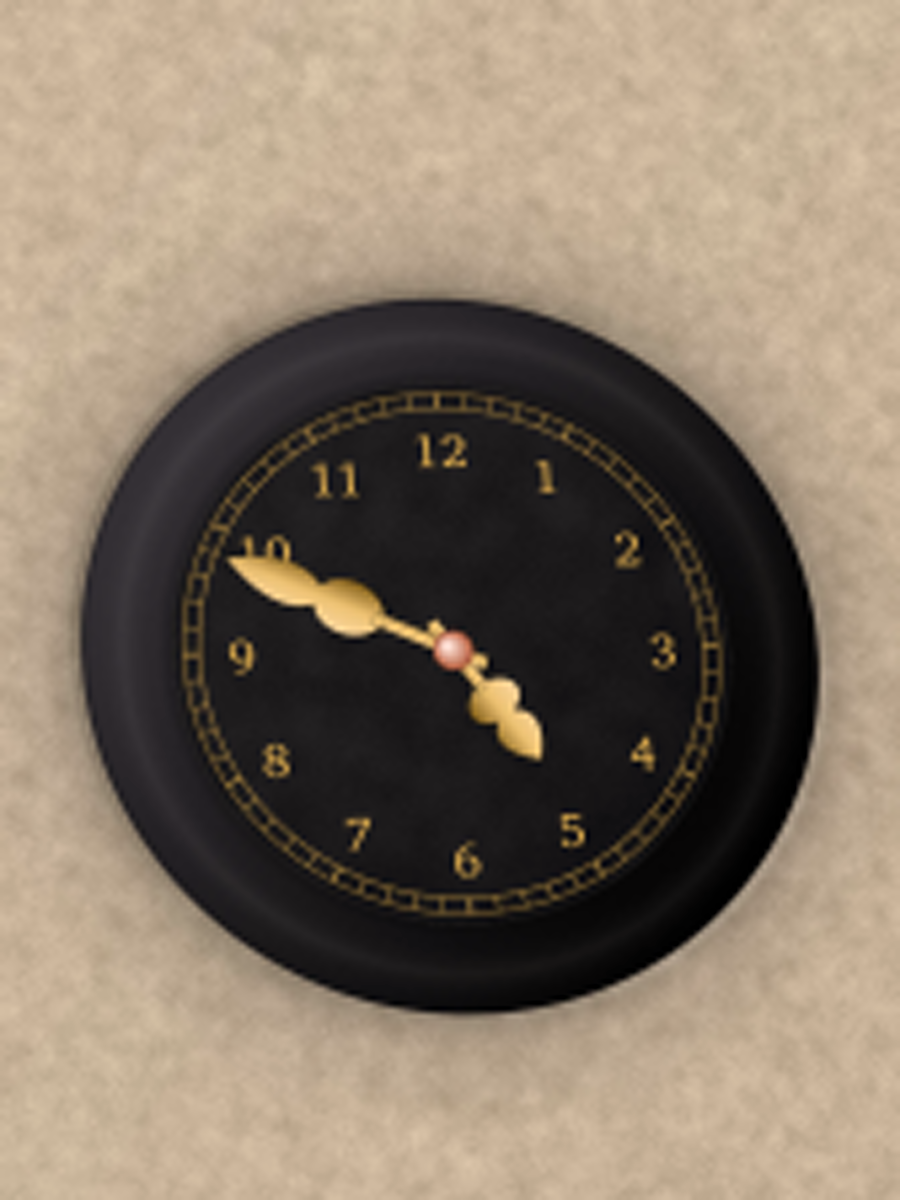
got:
4:49
